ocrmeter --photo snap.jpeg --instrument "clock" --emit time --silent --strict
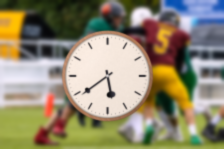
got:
5:39
